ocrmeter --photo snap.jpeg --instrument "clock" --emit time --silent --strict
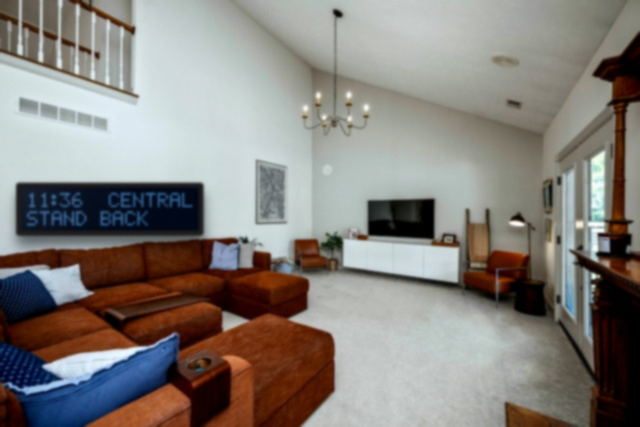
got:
11:36
